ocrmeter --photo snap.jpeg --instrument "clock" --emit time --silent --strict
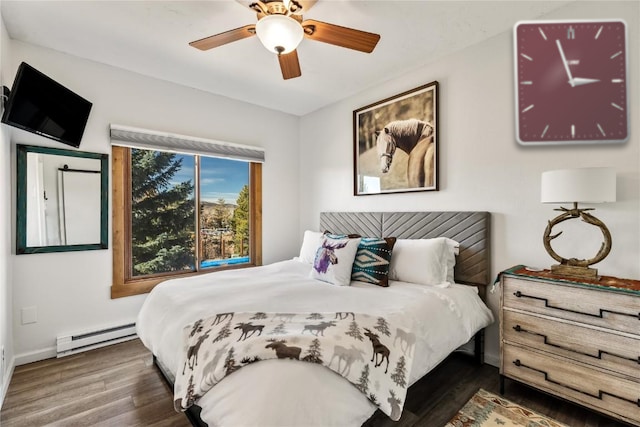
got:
2:57
